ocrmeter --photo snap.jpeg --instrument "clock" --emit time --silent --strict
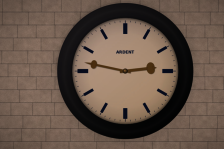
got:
2:47
